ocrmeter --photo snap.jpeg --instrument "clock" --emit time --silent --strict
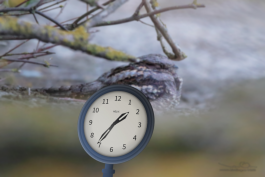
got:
1:36
